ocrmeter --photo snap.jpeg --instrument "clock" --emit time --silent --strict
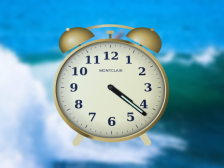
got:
4:22
